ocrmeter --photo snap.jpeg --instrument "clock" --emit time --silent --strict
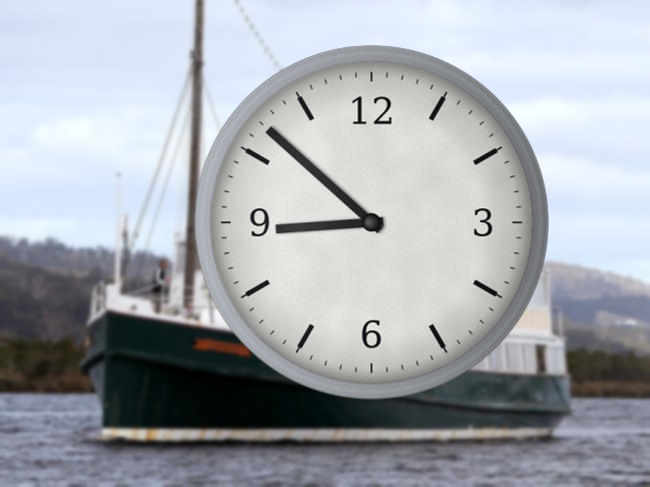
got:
8:52
